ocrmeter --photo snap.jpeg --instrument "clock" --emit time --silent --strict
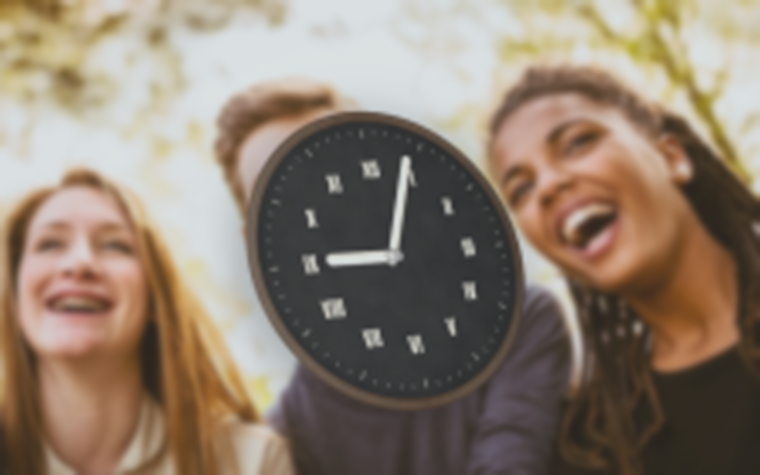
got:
9:04
